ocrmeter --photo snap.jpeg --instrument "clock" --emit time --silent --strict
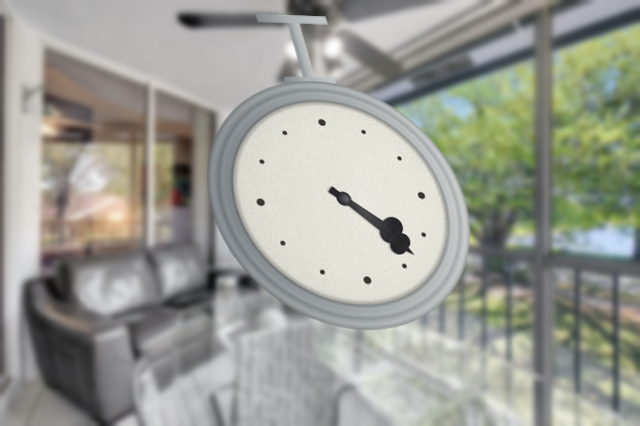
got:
4:23
